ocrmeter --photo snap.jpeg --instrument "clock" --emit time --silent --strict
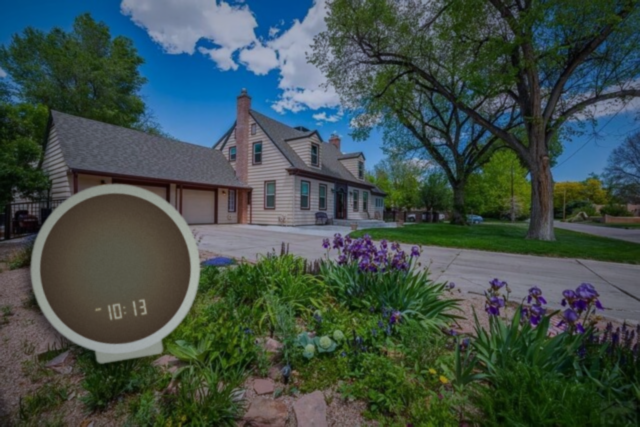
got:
10:13
